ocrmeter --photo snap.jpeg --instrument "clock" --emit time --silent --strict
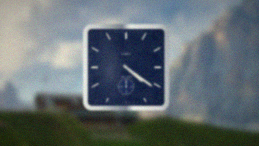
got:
4:21
